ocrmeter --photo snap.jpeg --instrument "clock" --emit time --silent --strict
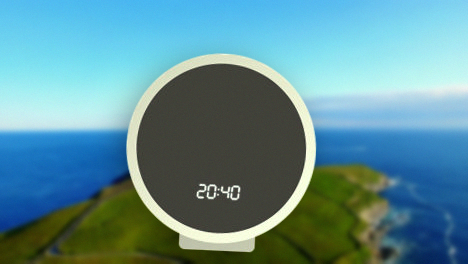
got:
20:40
